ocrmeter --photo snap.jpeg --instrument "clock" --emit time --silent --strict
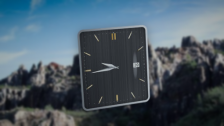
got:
9:44
